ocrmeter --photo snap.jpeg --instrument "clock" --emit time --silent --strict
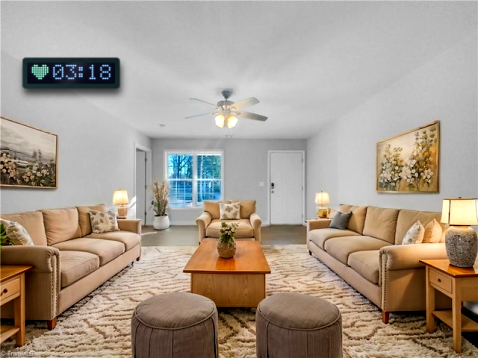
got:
3:18
